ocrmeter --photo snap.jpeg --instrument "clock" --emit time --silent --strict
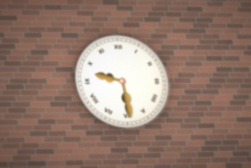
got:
9:29
